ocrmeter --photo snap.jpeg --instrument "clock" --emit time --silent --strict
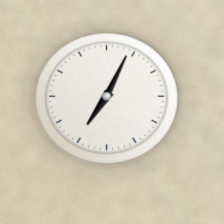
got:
7:04
